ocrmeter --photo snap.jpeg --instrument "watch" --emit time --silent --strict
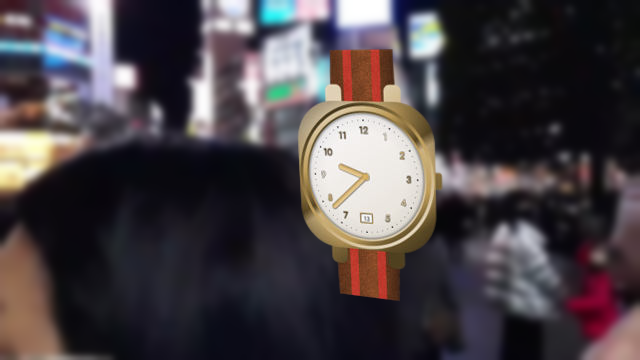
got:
9:38
